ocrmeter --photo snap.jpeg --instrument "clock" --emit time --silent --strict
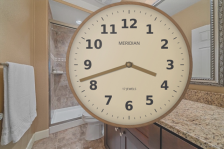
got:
3:42
